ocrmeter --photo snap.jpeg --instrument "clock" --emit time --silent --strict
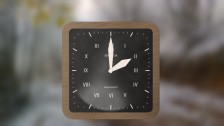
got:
2:00
